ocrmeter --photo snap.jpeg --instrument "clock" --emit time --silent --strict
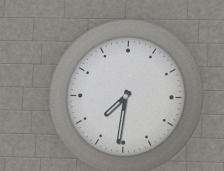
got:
7:31
